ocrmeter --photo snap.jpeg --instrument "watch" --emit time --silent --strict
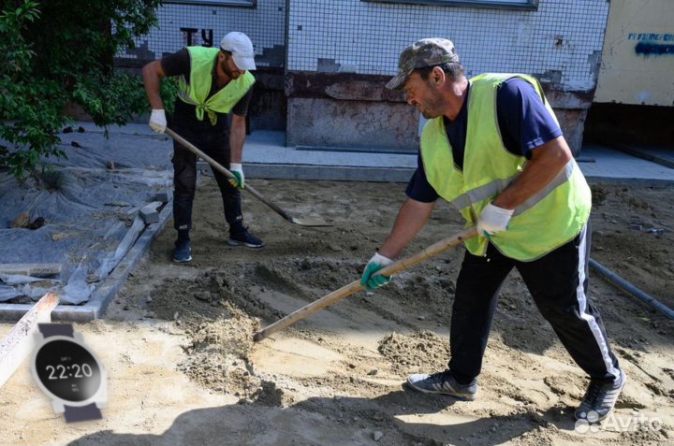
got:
22:20
